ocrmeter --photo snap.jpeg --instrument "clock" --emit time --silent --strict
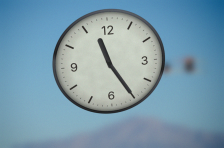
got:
11:25
